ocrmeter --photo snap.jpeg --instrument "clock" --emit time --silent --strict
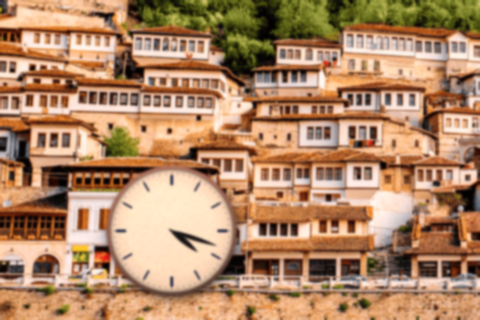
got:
4:18
